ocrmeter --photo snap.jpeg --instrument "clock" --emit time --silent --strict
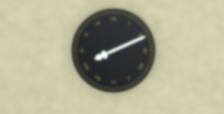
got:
8:11
